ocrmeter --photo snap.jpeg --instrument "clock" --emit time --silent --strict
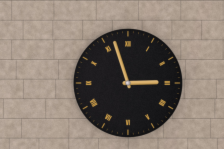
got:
2:57
